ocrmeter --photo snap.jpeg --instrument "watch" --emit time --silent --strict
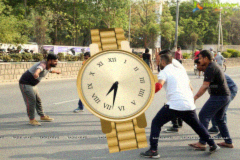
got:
7:33
